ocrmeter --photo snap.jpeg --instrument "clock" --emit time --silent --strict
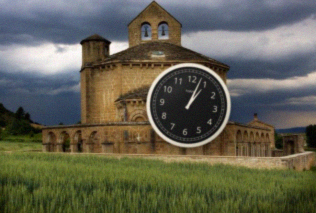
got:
1:03
